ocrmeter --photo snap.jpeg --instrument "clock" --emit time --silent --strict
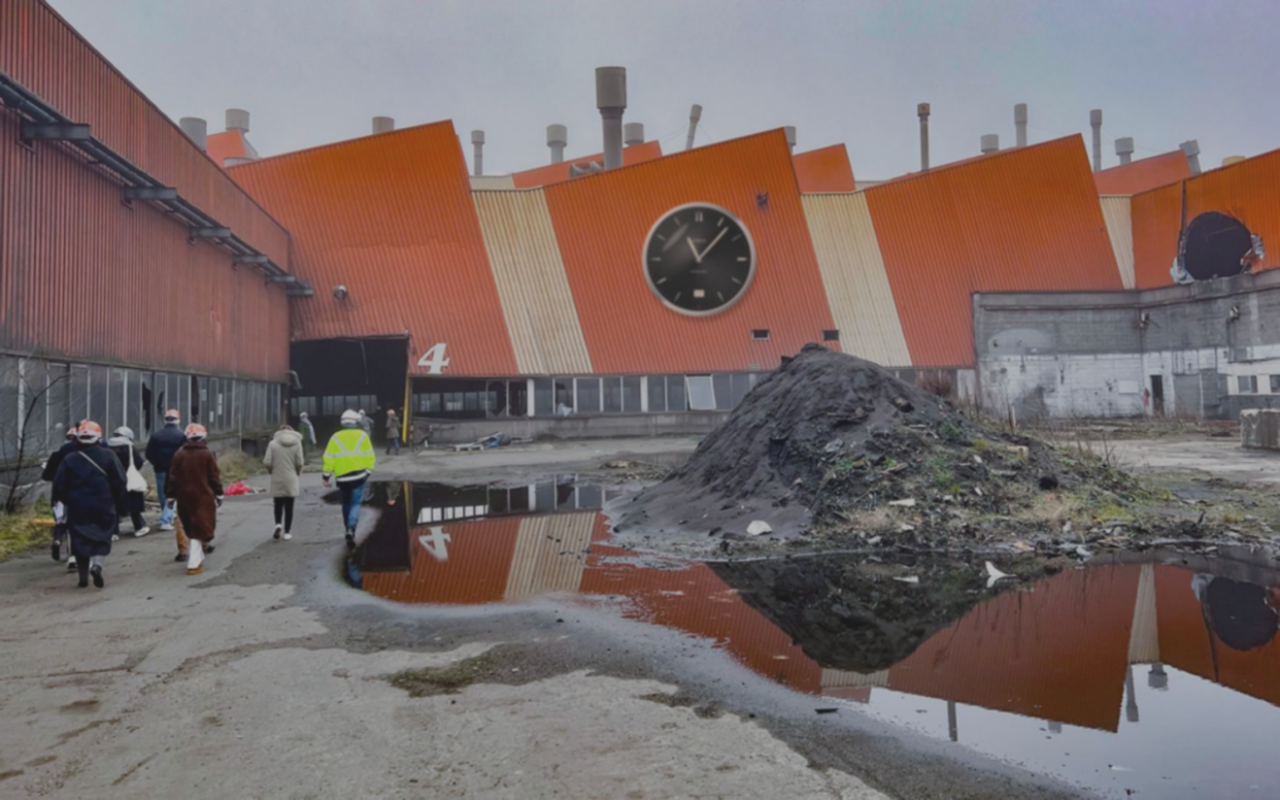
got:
11:07
